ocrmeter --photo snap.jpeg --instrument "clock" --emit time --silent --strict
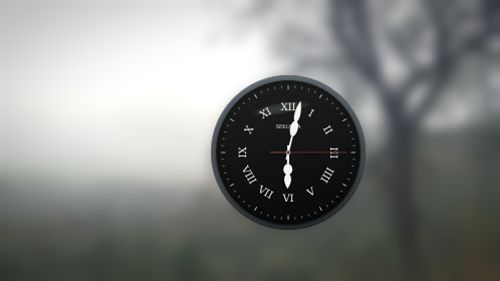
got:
6:02:15
